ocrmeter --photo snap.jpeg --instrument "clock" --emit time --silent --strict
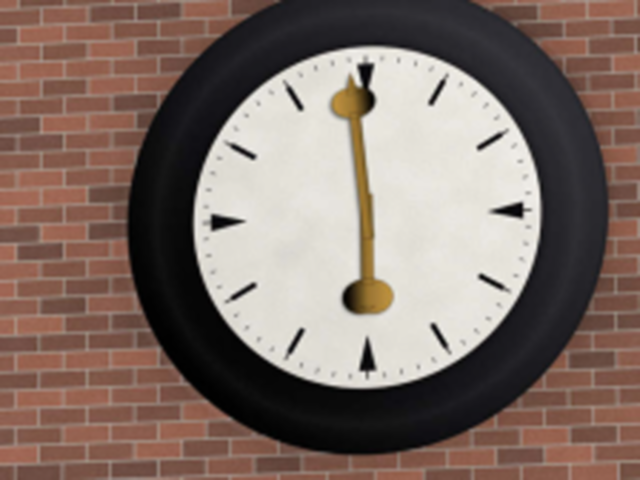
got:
5:59
